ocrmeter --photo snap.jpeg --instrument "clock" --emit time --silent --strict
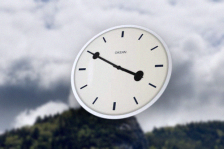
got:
3:50
